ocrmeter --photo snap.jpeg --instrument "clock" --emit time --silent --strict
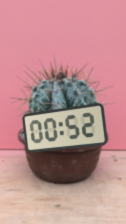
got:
0:52
